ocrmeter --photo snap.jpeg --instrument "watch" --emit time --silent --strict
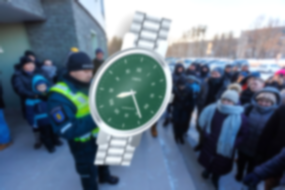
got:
8:24
